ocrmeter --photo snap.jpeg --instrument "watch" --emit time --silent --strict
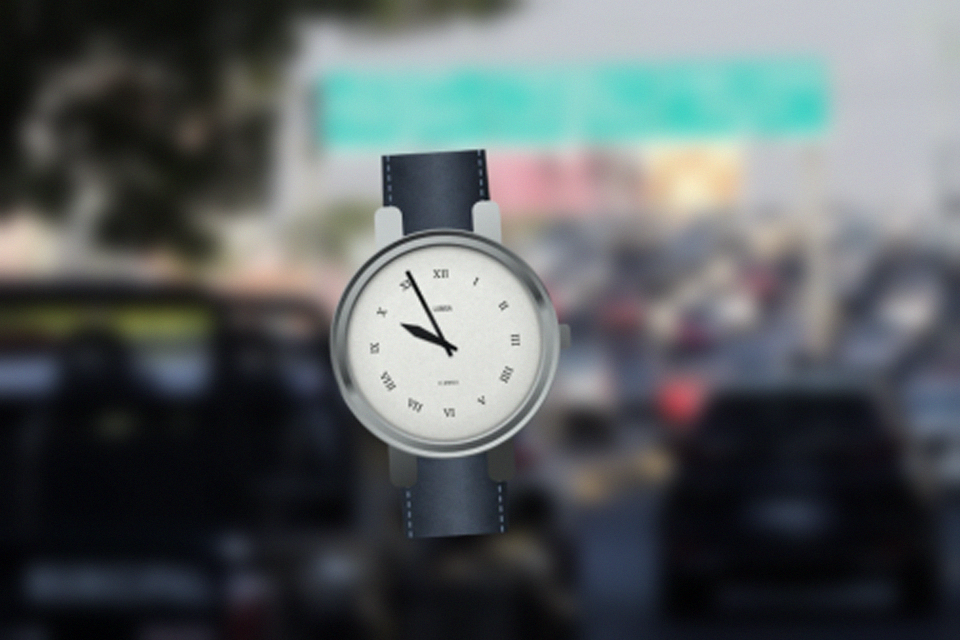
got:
9:56
